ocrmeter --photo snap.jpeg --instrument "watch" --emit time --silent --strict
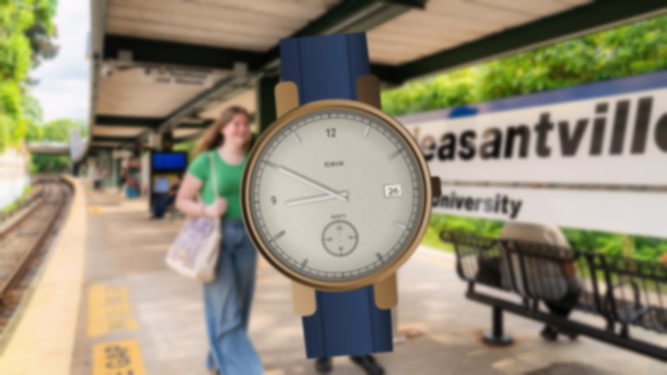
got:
8:50
